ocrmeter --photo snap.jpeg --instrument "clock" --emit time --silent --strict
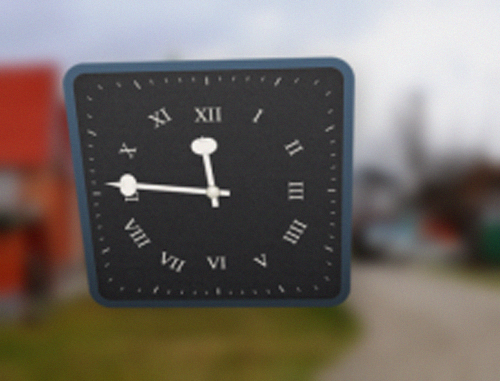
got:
11:46
